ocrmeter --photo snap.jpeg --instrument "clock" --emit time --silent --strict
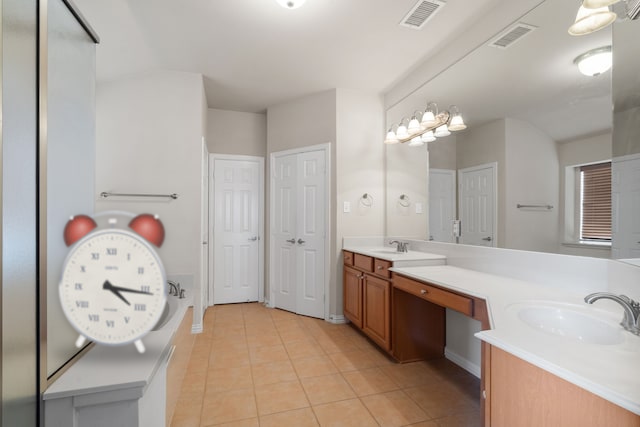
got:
4:16
